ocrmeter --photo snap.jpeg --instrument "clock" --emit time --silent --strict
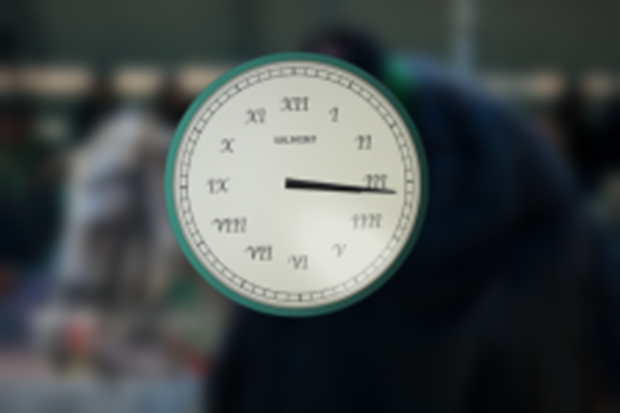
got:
3:16
